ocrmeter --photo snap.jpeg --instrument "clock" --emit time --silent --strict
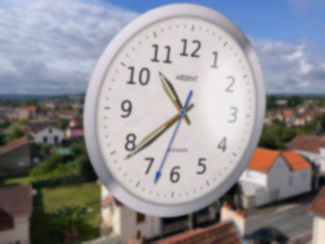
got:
10:38:33
